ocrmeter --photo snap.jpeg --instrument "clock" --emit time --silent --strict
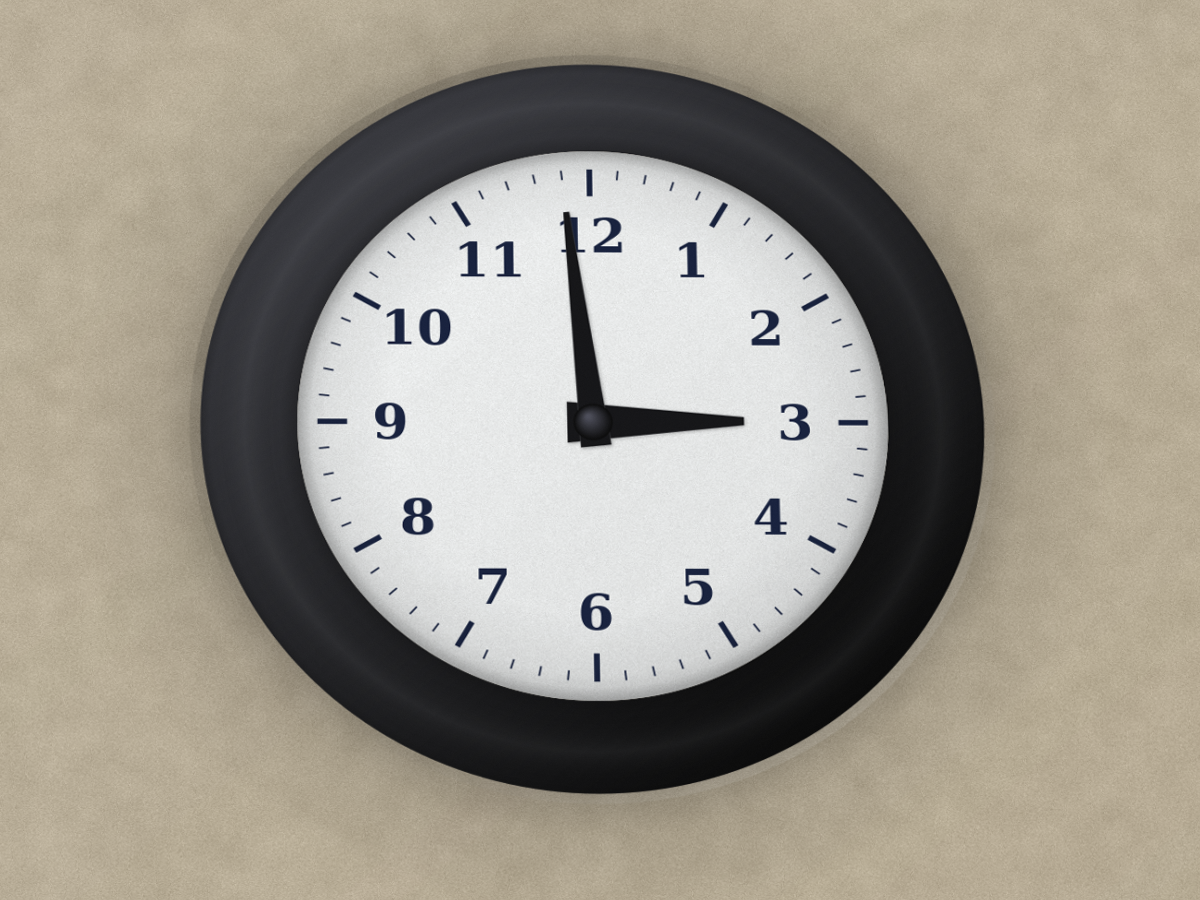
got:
2:59
